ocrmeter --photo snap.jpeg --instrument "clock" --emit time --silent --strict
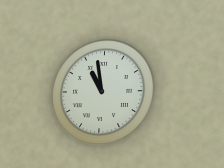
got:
10:58
